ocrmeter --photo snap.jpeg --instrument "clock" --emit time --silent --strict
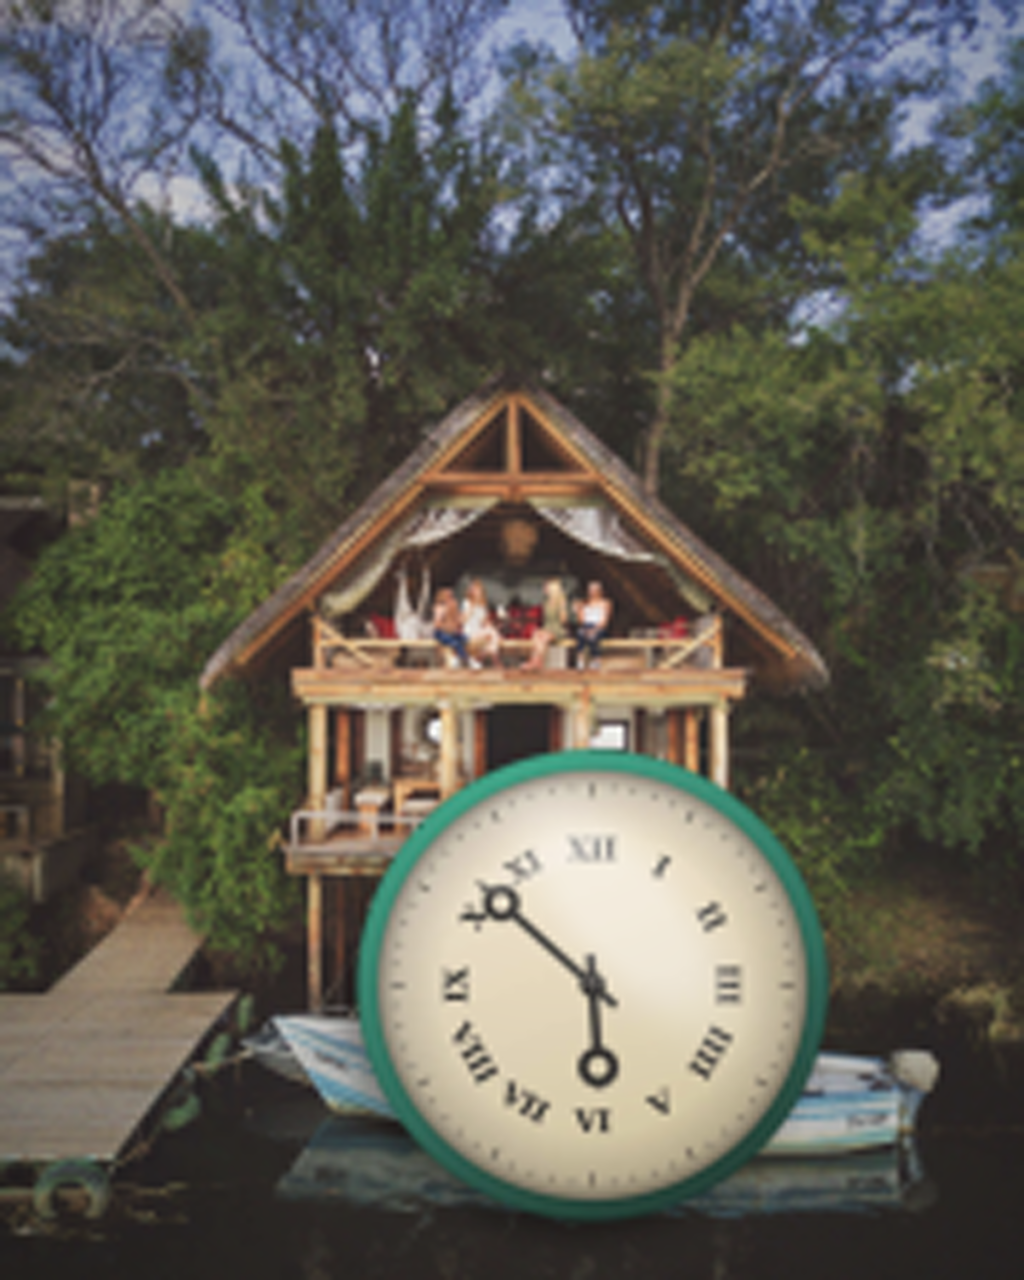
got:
5:52
